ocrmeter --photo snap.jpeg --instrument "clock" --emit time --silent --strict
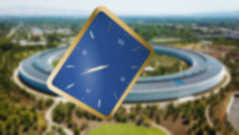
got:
7:37
